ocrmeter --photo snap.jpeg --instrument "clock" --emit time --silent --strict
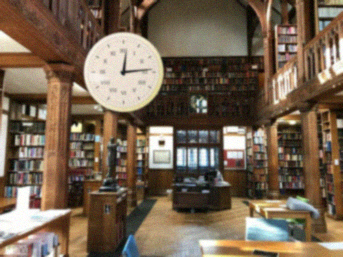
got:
12:14
